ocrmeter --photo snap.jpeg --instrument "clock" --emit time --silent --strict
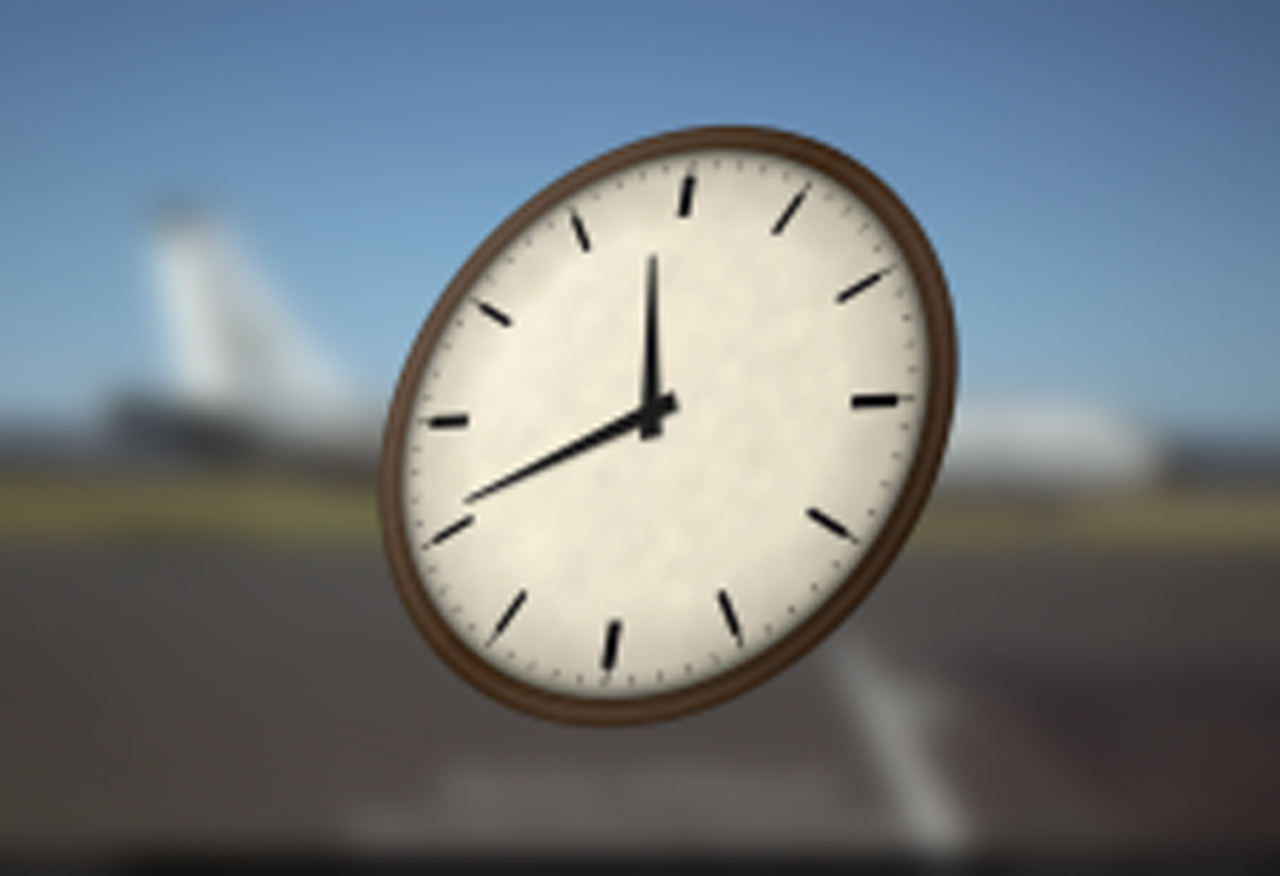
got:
11:41
